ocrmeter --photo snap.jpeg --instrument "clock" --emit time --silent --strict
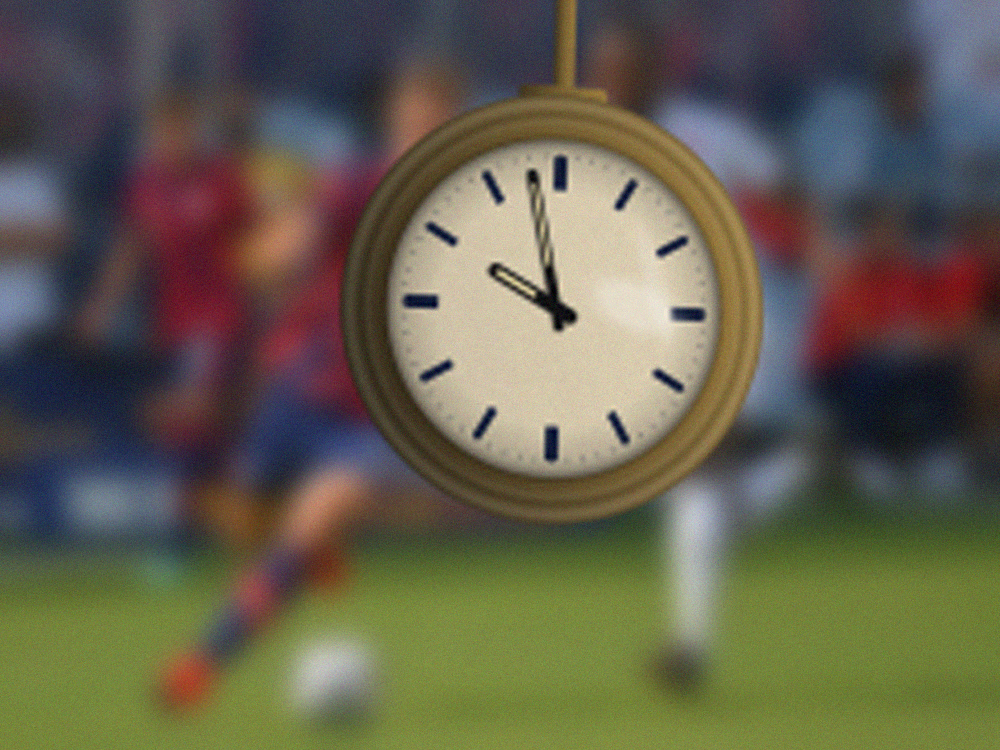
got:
9:58
